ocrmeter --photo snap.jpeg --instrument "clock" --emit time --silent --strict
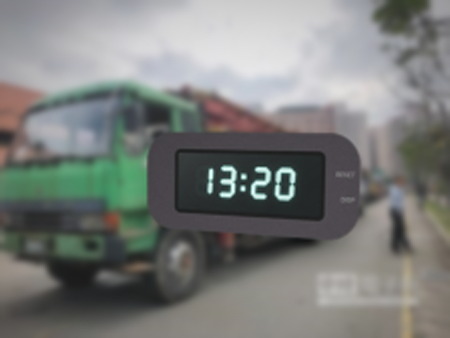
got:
13:20
